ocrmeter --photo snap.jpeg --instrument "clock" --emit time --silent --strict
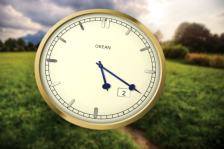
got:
5:20
